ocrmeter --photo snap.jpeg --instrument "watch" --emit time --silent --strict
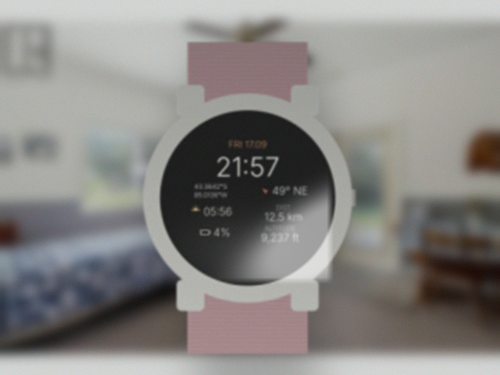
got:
21:57
